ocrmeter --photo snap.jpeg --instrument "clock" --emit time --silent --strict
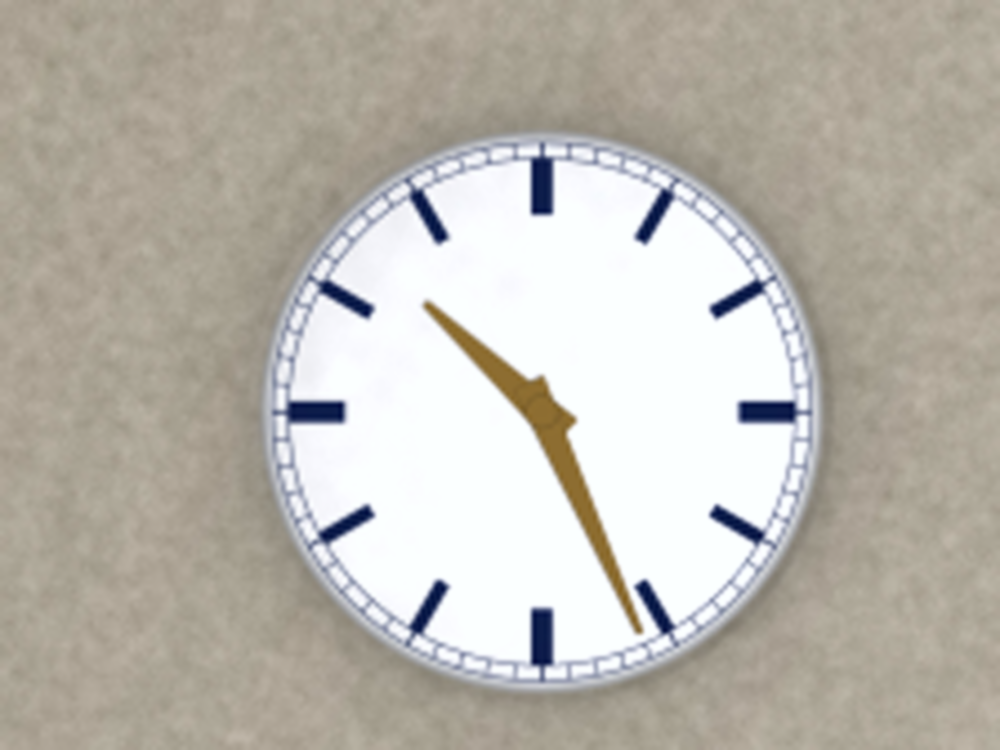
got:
10:26
